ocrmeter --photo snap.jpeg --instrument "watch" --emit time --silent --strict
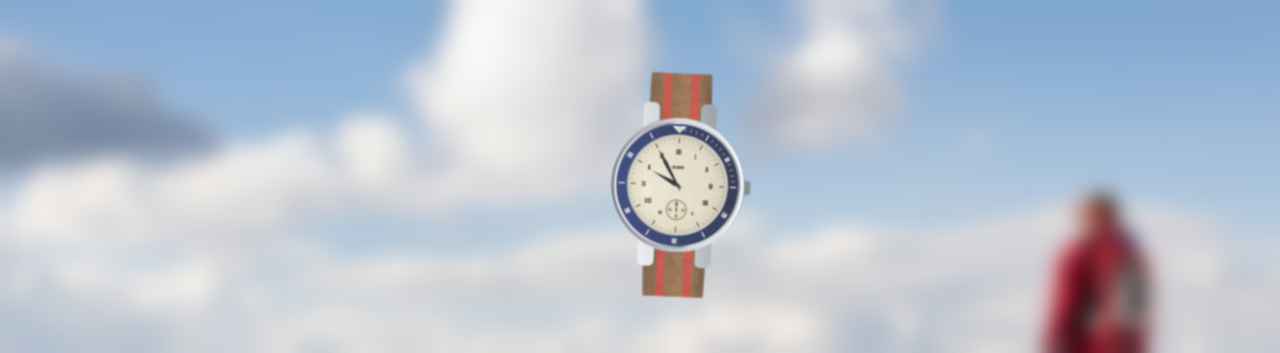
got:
9:55
